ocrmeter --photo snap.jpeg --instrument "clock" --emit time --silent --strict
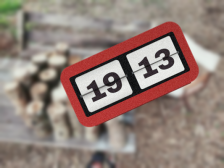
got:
19:13
